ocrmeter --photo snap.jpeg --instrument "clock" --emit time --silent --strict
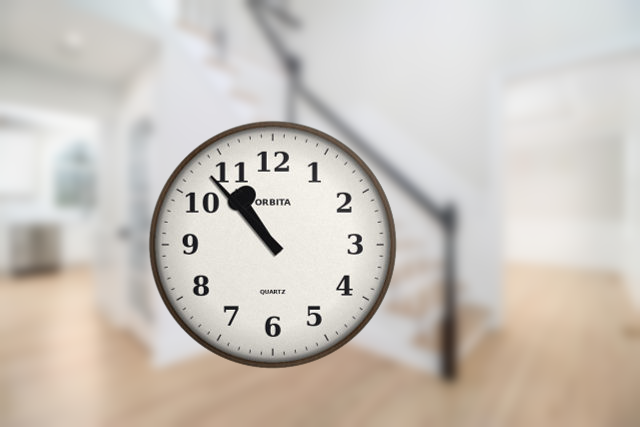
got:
10:53
